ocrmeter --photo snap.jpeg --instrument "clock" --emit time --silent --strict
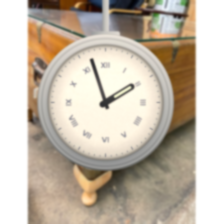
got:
1:57
